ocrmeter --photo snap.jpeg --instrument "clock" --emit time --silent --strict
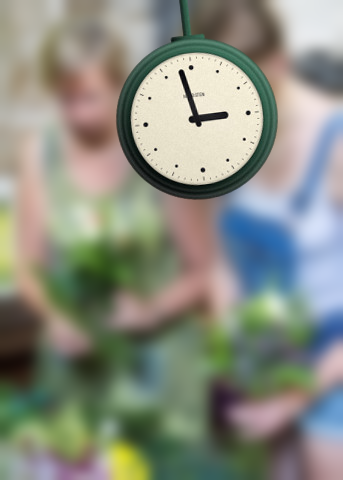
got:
2:58
